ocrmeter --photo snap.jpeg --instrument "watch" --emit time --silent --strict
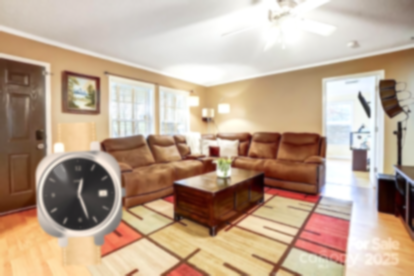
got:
12:27
